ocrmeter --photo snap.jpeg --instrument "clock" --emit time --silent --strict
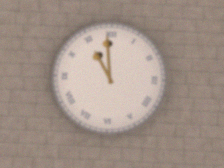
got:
10:59
